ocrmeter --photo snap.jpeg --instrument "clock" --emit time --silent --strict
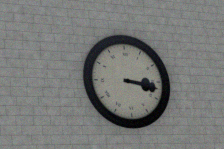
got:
3:17
